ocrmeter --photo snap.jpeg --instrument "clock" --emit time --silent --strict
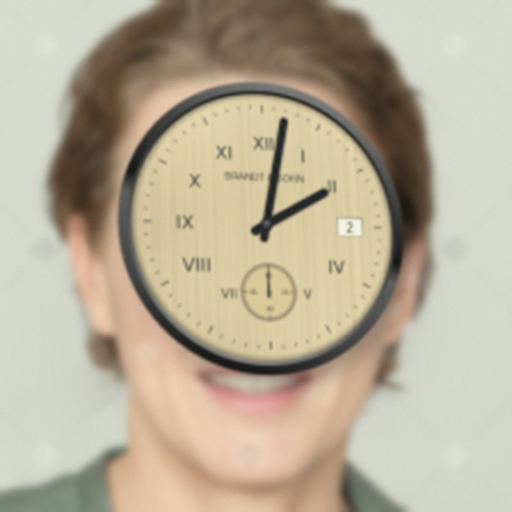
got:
2:02
